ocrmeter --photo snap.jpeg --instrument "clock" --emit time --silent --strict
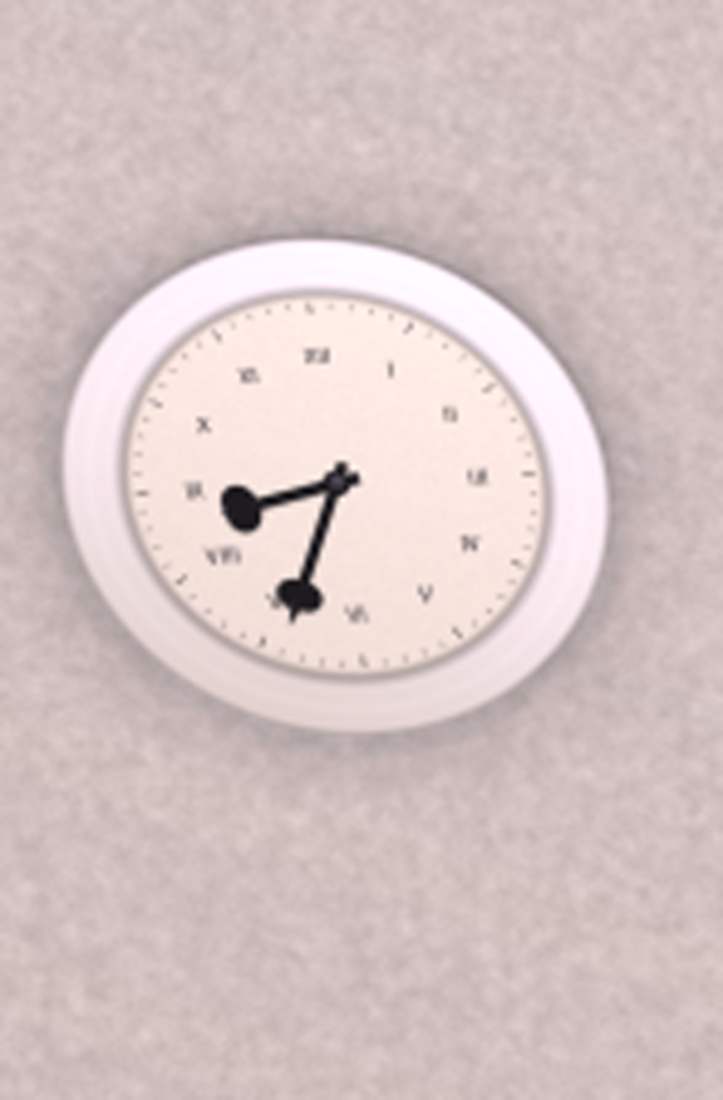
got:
8:34
